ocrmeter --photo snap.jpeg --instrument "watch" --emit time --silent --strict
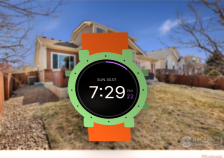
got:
7:29
